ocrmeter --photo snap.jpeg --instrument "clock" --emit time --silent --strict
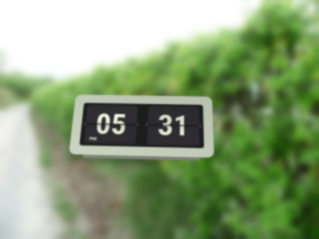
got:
5:31
